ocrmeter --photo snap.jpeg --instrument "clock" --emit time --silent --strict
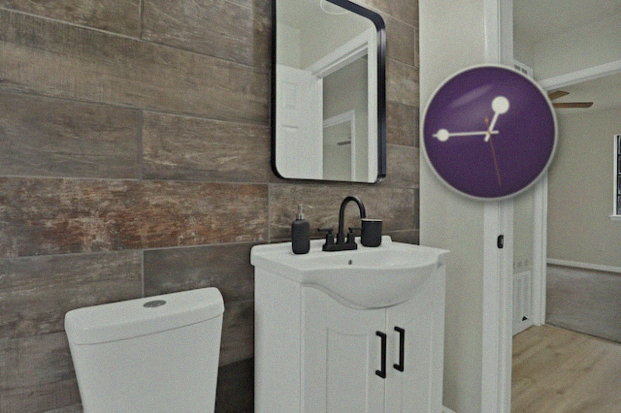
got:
12:44:28
